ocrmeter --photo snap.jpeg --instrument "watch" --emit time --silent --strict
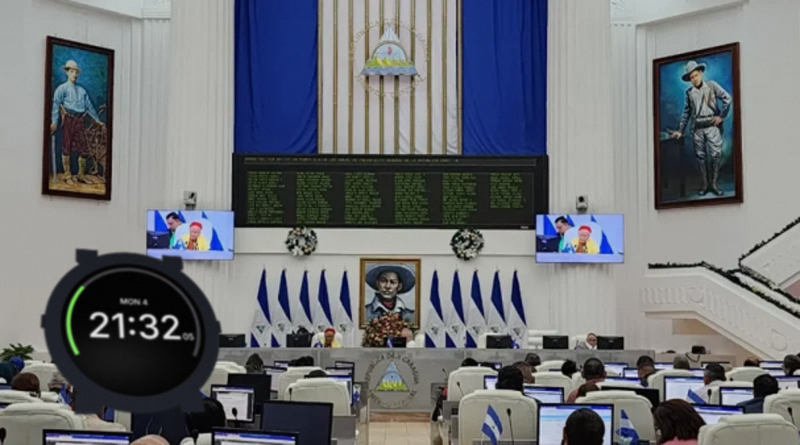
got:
21:32
